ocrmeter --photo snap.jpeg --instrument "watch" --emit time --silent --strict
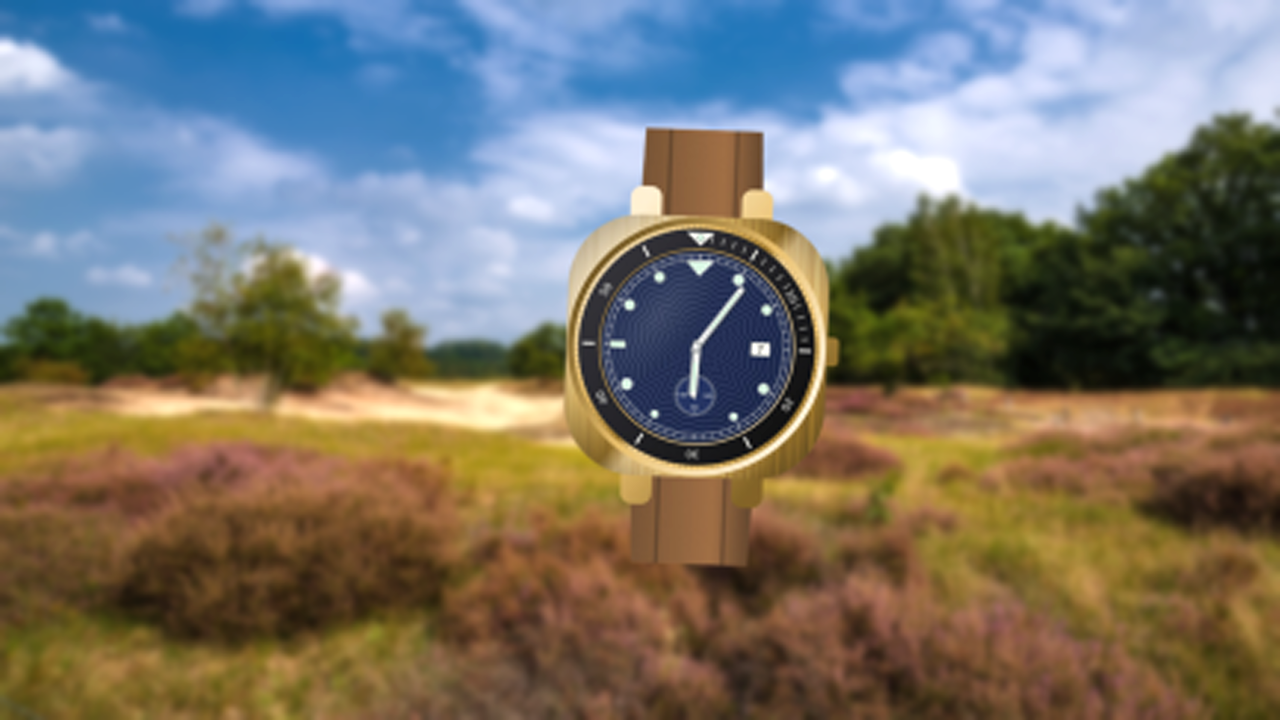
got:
6:06
